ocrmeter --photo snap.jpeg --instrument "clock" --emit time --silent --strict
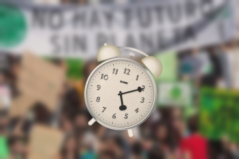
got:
5:10
